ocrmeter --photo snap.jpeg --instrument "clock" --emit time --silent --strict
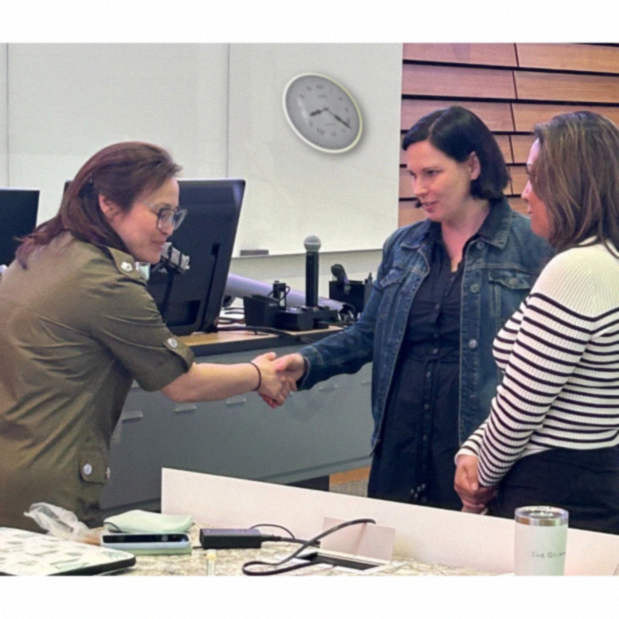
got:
8:22
